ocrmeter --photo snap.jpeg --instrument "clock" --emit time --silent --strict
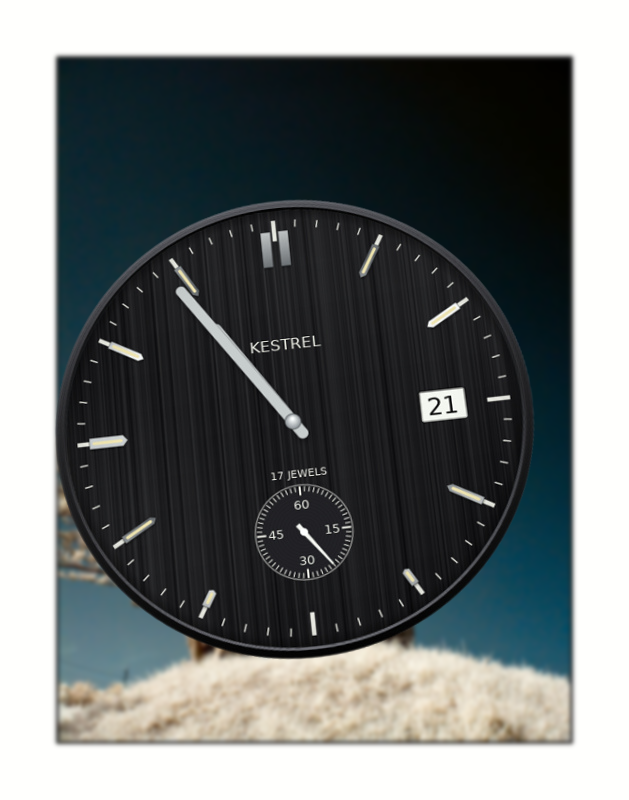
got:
10:54:24
